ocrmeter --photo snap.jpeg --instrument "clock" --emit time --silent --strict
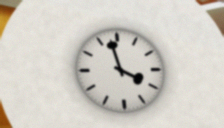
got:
3:58
